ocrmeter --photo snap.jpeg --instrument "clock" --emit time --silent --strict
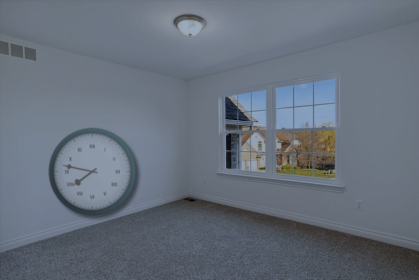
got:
7:47
